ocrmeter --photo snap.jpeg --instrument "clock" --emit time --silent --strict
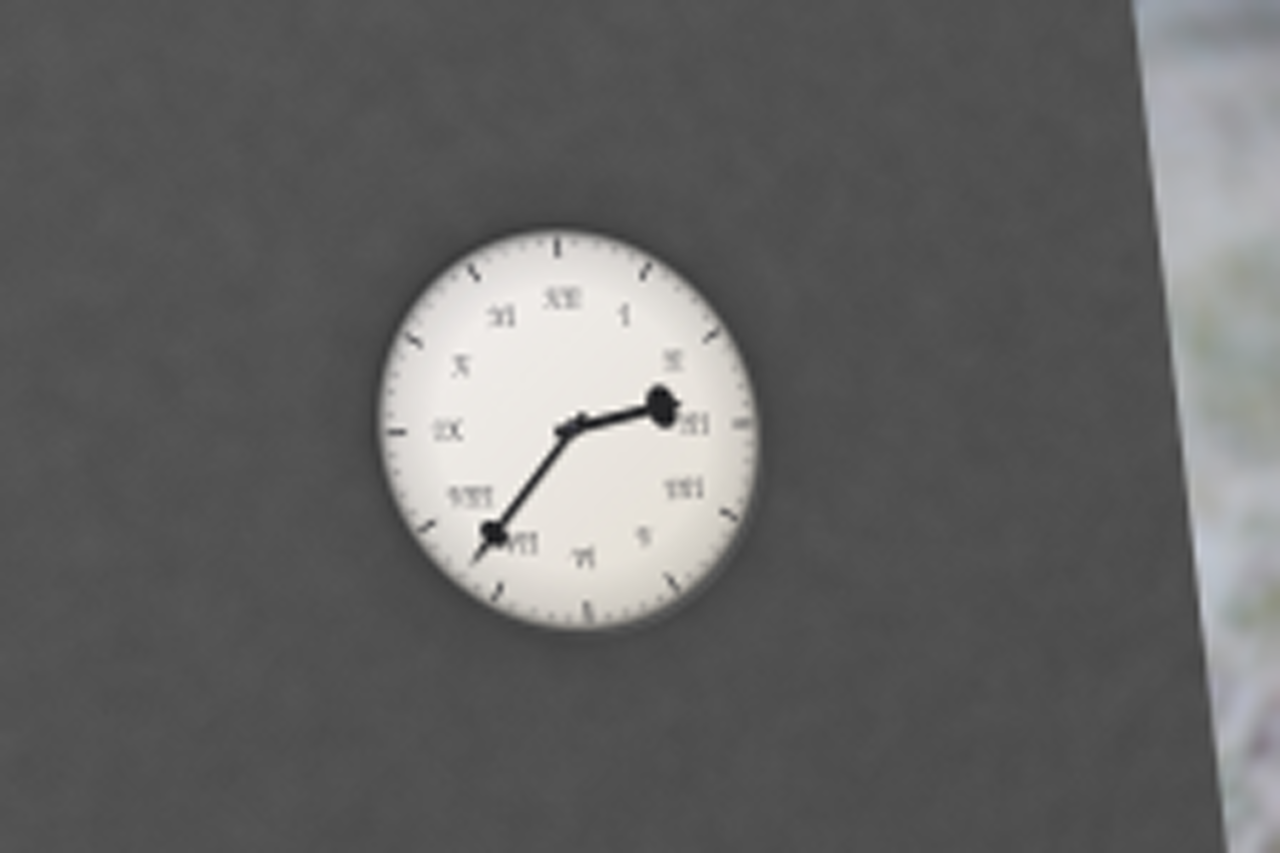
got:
2:37
